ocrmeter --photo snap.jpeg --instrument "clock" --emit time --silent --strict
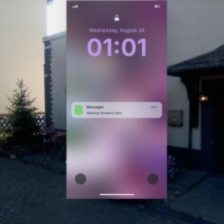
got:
1:01
